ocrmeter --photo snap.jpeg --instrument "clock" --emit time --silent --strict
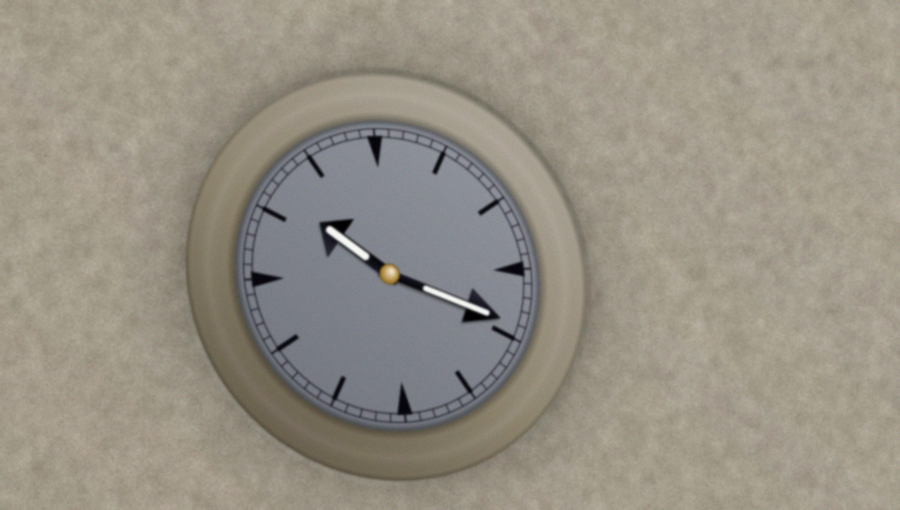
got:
10:19
